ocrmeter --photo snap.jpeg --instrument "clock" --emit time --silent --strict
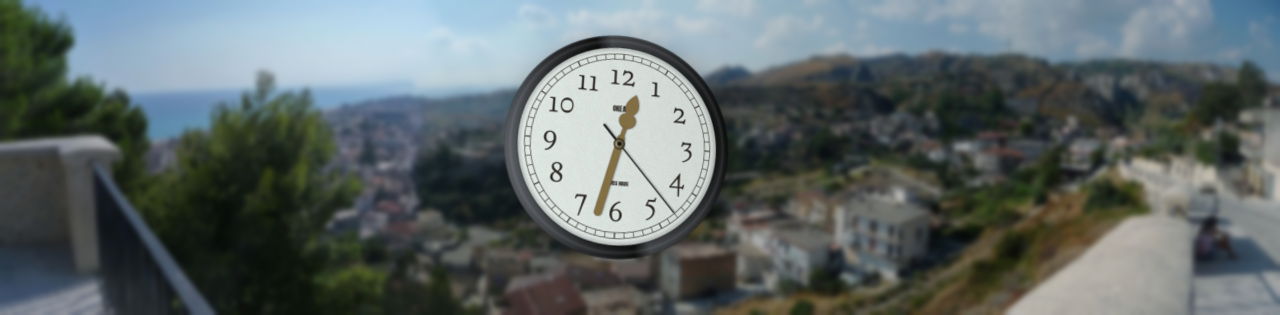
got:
12:32:23
